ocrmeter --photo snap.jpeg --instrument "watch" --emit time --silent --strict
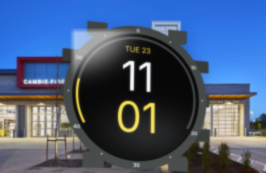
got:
11:01
